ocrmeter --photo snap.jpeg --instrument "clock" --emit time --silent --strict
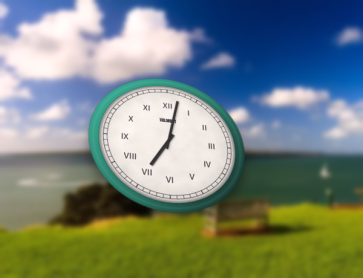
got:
7:02
